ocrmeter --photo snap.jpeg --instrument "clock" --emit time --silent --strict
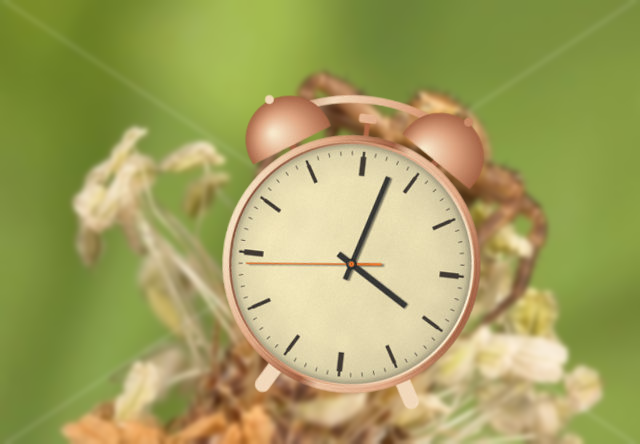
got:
4:02:44
